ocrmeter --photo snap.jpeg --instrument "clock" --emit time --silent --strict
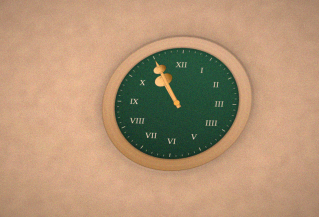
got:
10:55
